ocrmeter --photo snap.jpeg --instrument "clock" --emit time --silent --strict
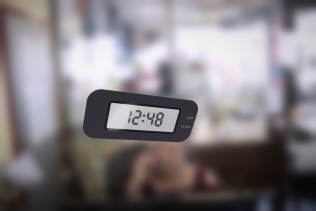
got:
12:48
